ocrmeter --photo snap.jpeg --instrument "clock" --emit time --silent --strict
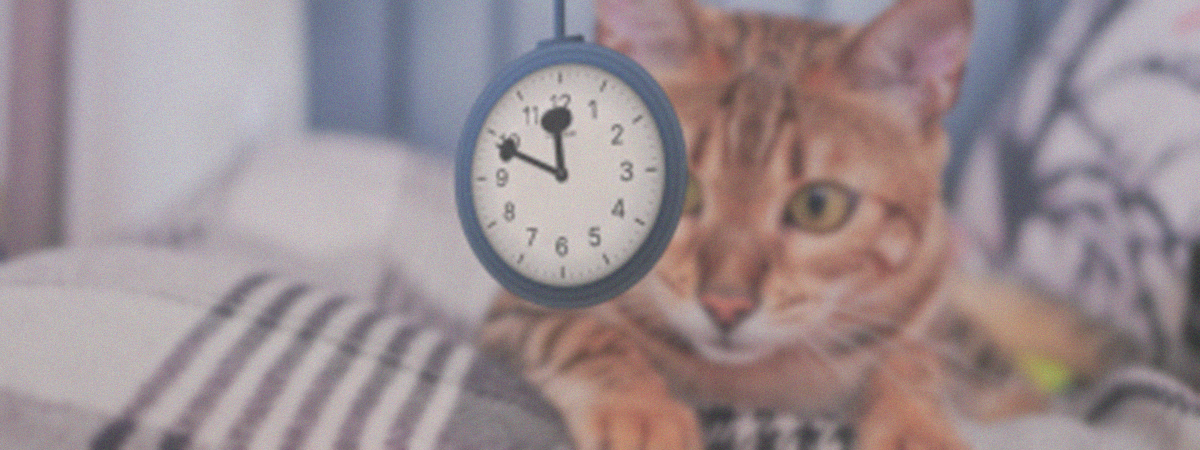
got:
11:49
